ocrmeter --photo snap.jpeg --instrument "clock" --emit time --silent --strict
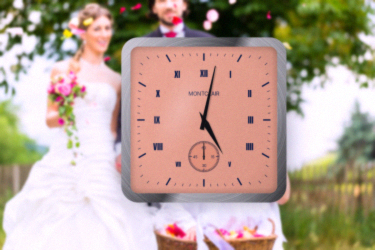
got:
5:02
